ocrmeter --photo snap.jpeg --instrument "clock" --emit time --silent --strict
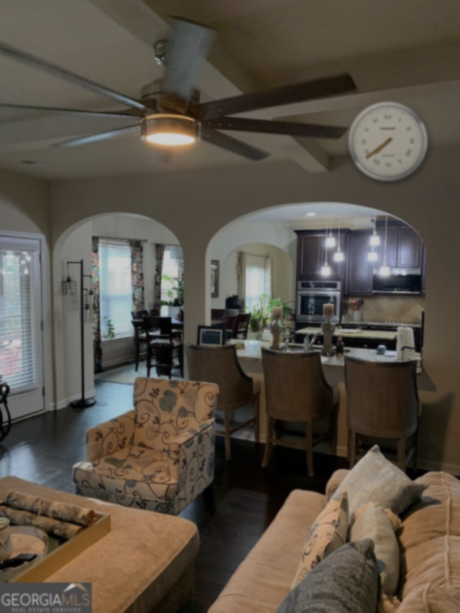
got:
7:39
